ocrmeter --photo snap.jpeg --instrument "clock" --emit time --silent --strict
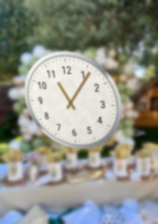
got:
11:06
